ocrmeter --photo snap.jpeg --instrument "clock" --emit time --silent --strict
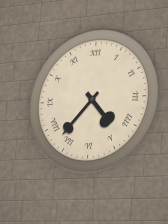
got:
4:37
